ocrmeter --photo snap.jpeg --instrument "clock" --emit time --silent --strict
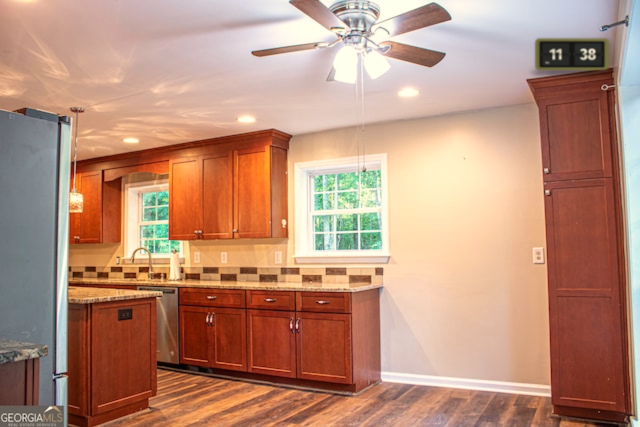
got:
11:38
